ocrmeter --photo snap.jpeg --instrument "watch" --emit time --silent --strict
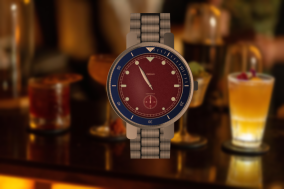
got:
10:55
